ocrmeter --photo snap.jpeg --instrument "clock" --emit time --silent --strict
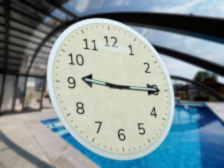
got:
9:15
